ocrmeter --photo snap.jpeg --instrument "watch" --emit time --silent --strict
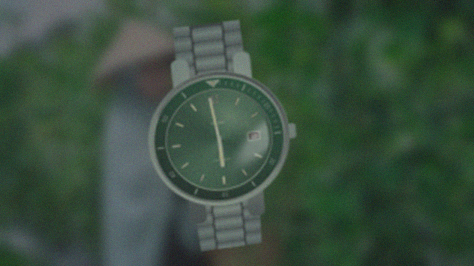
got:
5:59
